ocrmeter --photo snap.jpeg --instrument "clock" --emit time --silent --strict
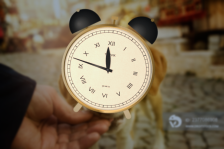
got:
11:47
